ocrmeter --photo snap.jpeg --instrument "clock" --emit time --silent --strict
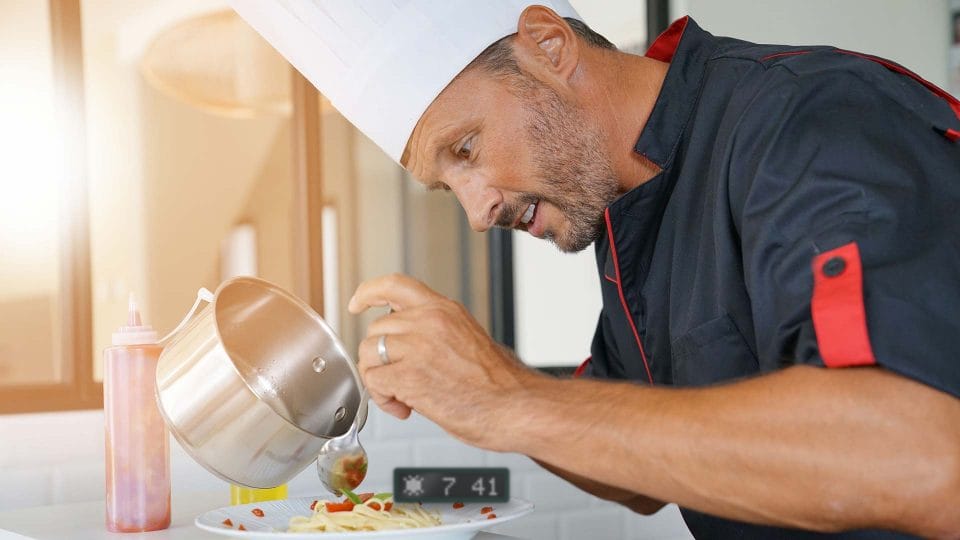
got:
7:41
